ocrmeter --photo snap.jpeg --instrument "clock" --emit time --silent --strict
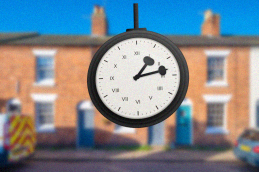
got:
1:13
